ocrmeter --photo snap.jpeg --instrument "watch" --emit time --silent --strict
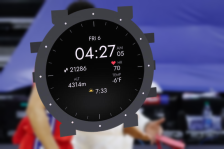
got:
4:27
